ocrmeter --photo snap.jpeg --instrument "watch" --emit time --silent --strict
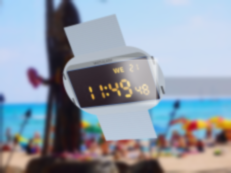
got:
11:49:48
